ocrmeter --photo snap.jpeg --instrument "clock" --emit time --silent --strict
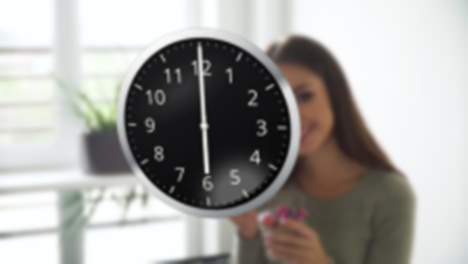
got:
6:00
